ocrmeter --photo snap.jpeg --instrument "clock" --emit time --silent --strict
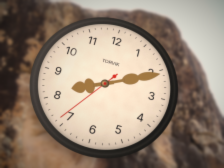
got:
8:10:36
